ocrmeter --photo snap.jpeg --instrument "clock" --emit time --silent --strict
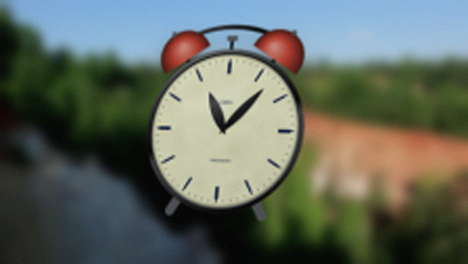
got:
11:07
